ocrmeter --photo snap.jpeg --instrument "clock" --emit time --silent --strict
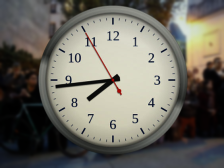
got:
7:43:55
